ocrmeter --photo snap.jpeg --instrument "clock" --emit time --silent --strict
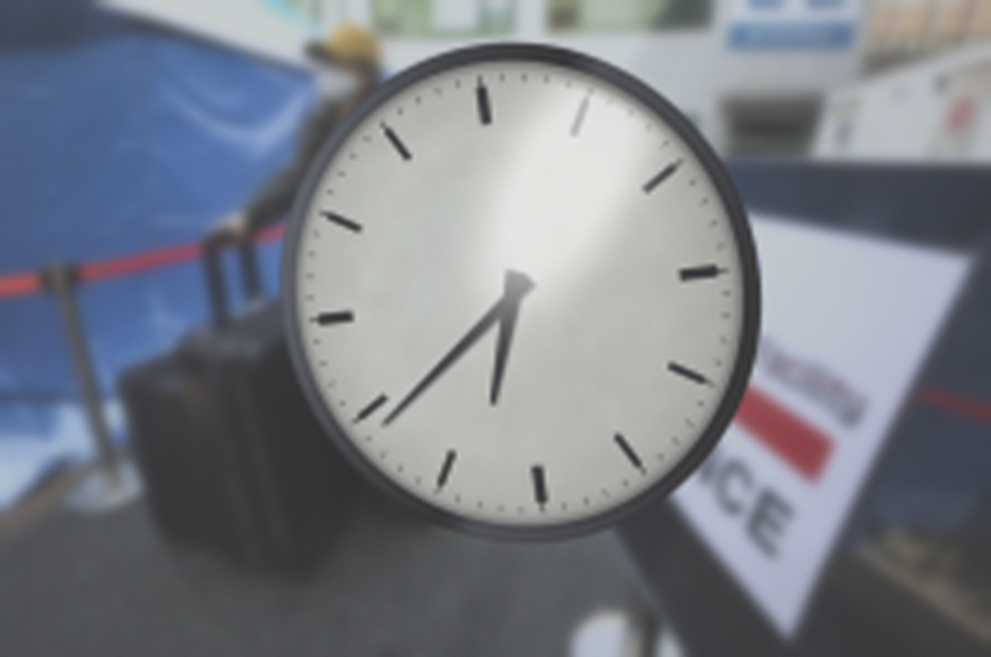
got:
6:39
